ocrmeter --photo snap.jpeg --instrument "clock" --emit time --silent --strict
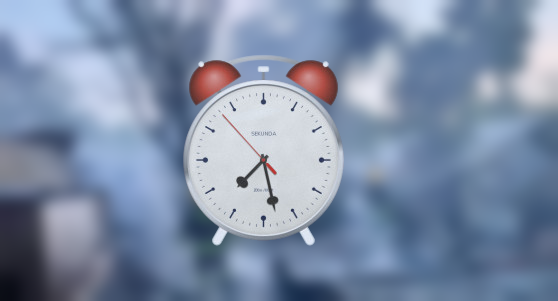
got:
7:27:53
